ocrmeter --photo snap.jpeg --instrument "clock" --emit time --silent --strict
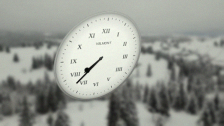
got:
7:37
